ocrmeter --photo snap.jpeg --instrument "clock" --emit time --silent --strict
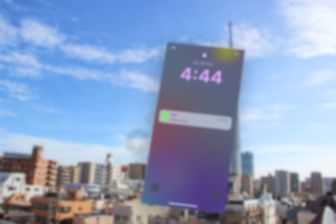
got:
4:44
